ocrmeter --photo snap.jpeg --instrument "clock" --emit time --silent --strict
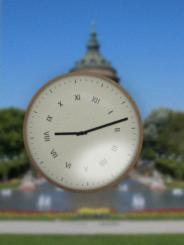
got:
8:08
